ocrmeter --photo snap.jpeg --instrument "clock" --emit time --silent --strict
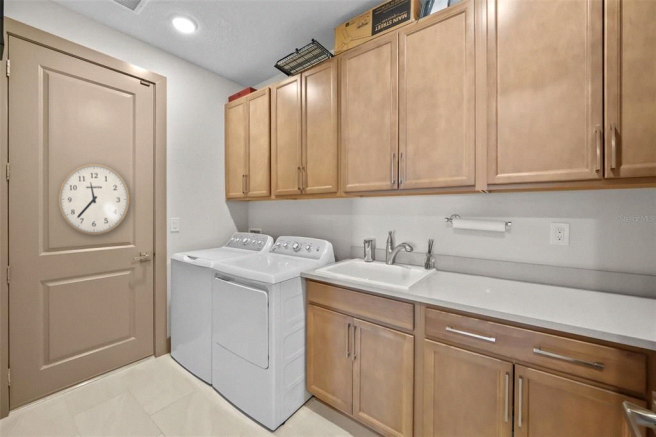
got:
11:37
